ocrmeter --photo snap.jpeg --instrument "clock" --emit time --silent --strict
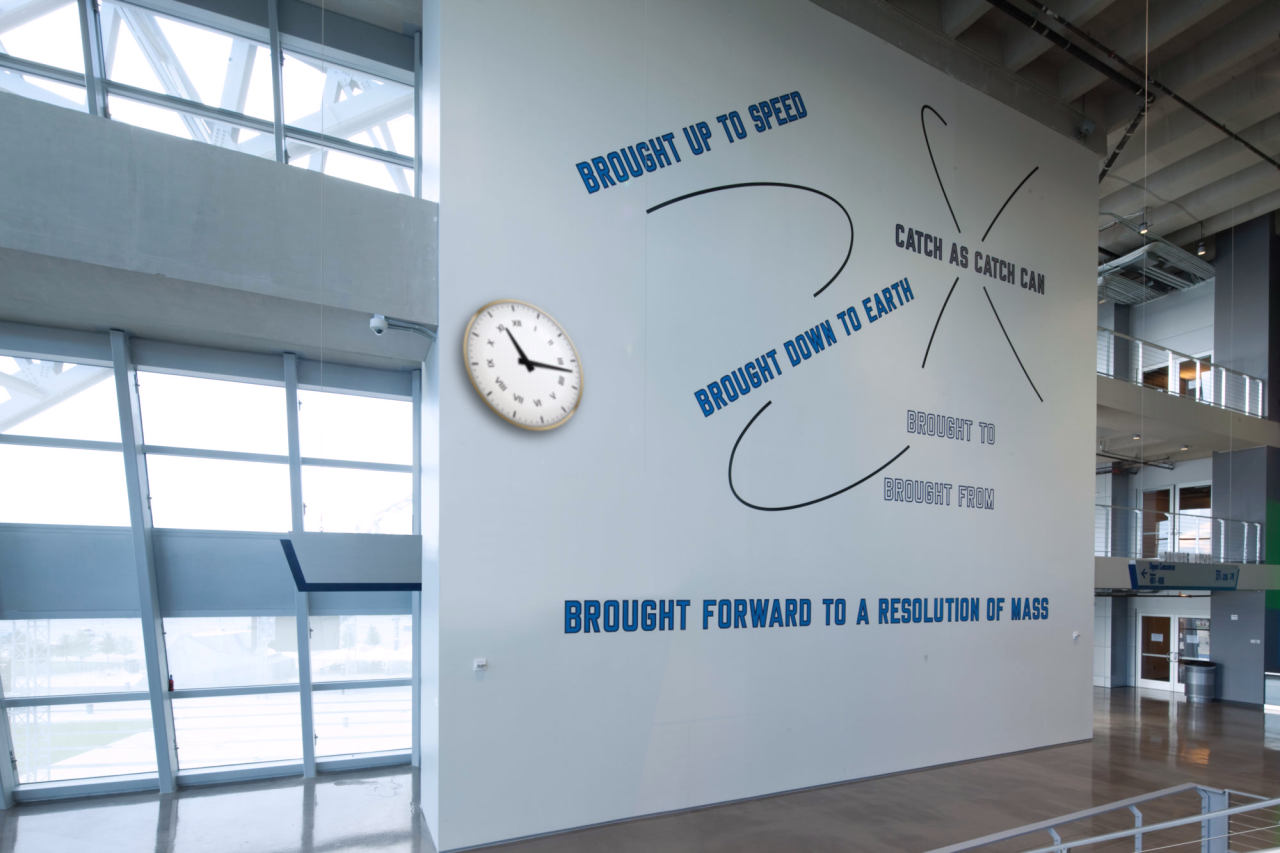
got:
11:17
